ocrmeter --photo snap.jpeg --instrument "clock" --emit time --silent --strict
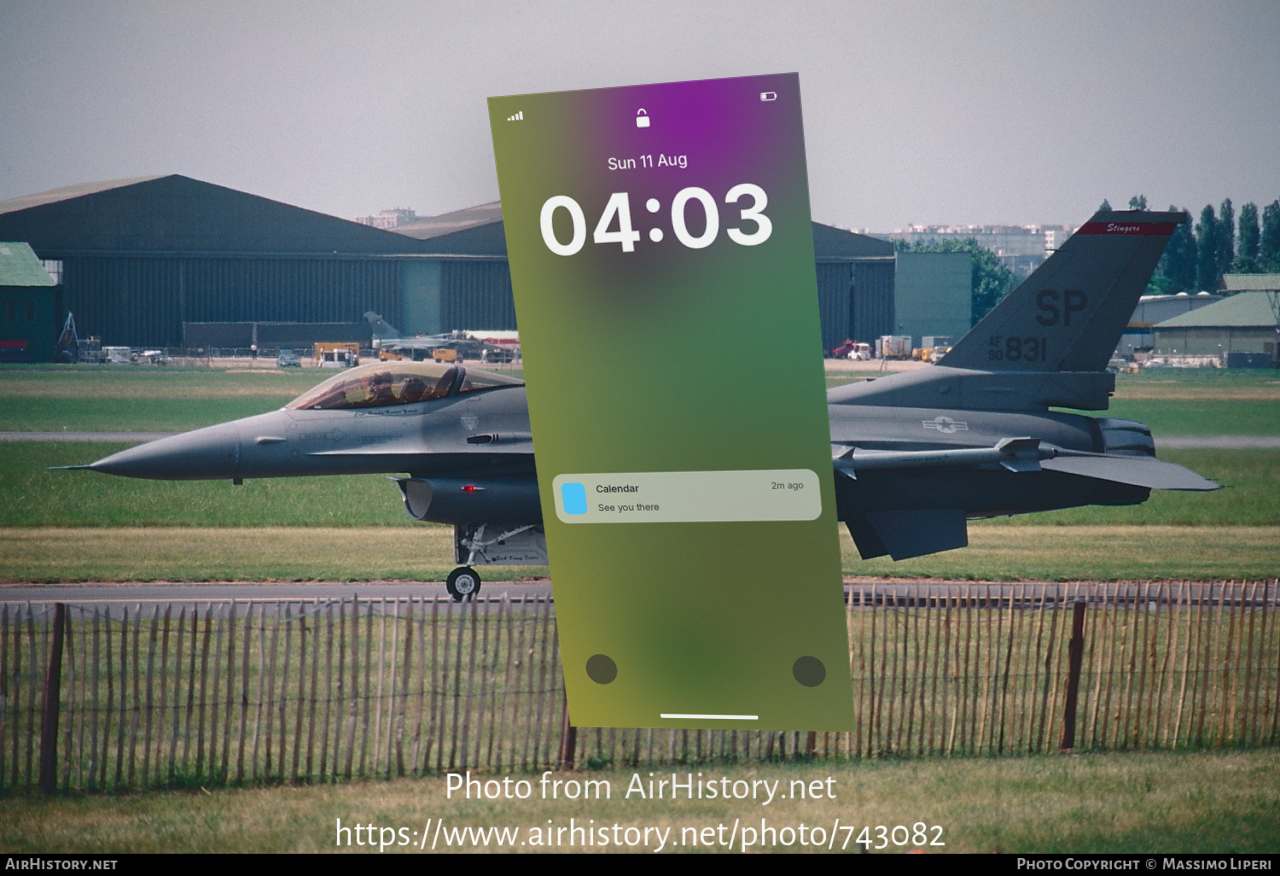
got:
4:03
